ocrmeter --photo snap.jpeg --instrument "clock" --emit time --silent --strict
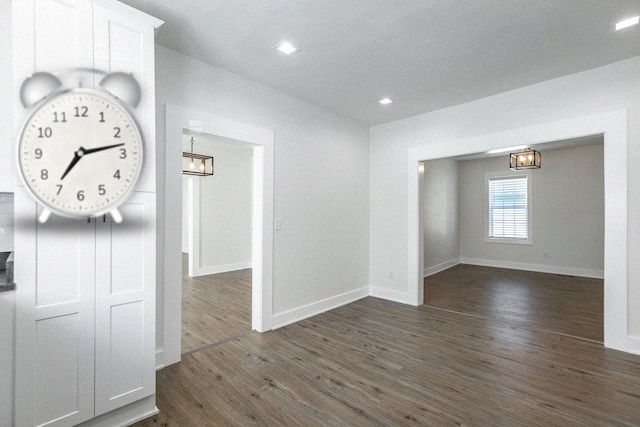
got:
7:13
